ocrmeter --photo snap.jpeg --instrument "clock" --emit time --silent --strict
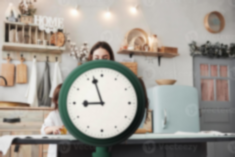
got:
8:57
